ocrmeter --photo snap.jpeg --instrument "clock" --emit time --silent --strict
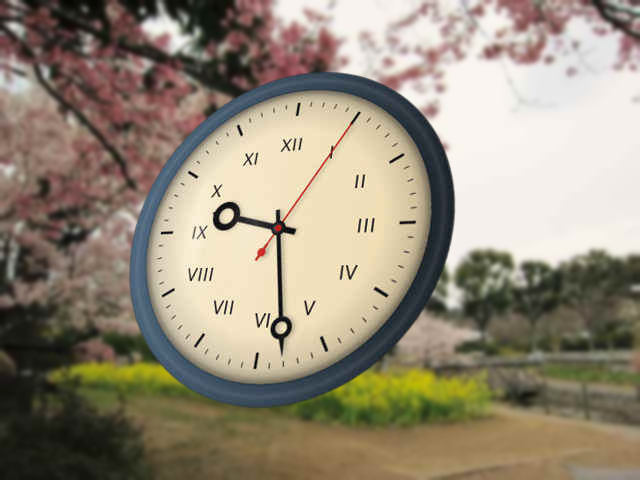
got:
9:28:05
